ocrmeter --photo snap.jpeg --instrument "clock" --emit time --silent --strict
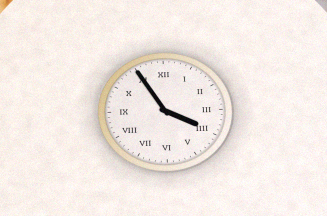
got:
3:55
